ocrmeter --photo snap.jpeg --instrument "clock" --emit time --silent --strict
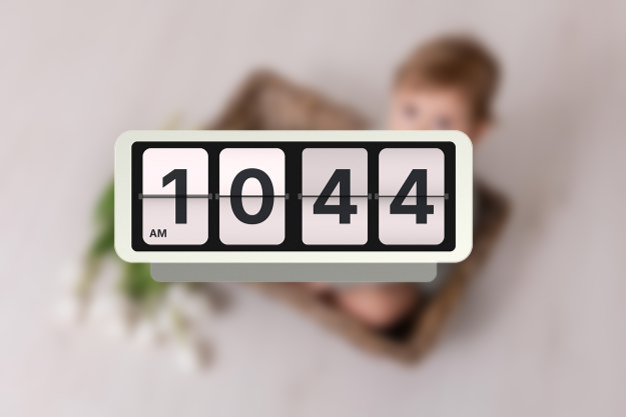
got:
10:44
